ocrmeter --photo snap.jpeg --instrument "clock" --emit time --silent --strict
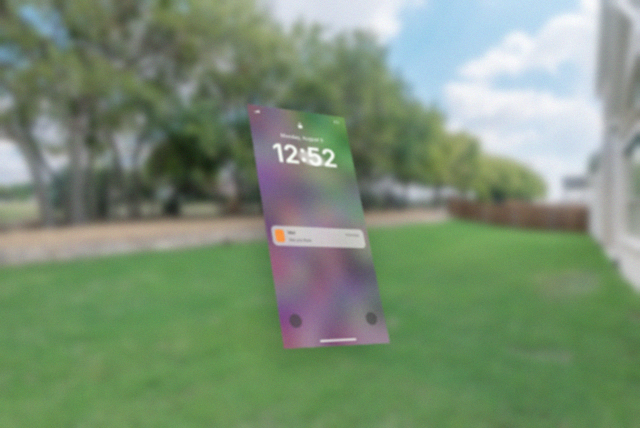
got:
12:52
